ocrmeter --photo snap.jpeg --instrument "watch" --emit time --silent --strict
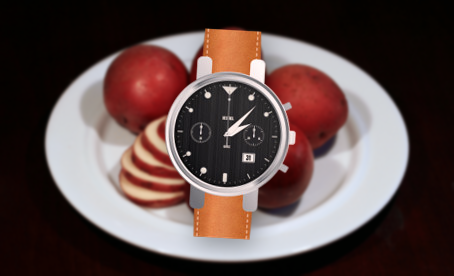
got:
2:07
